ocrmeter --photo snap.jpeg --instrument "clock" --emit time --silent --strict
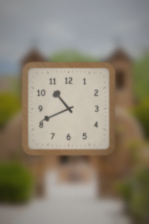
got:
10:41
